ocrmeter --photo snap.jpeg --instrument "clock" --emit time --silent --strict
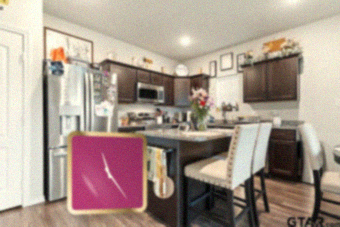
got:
11:24
